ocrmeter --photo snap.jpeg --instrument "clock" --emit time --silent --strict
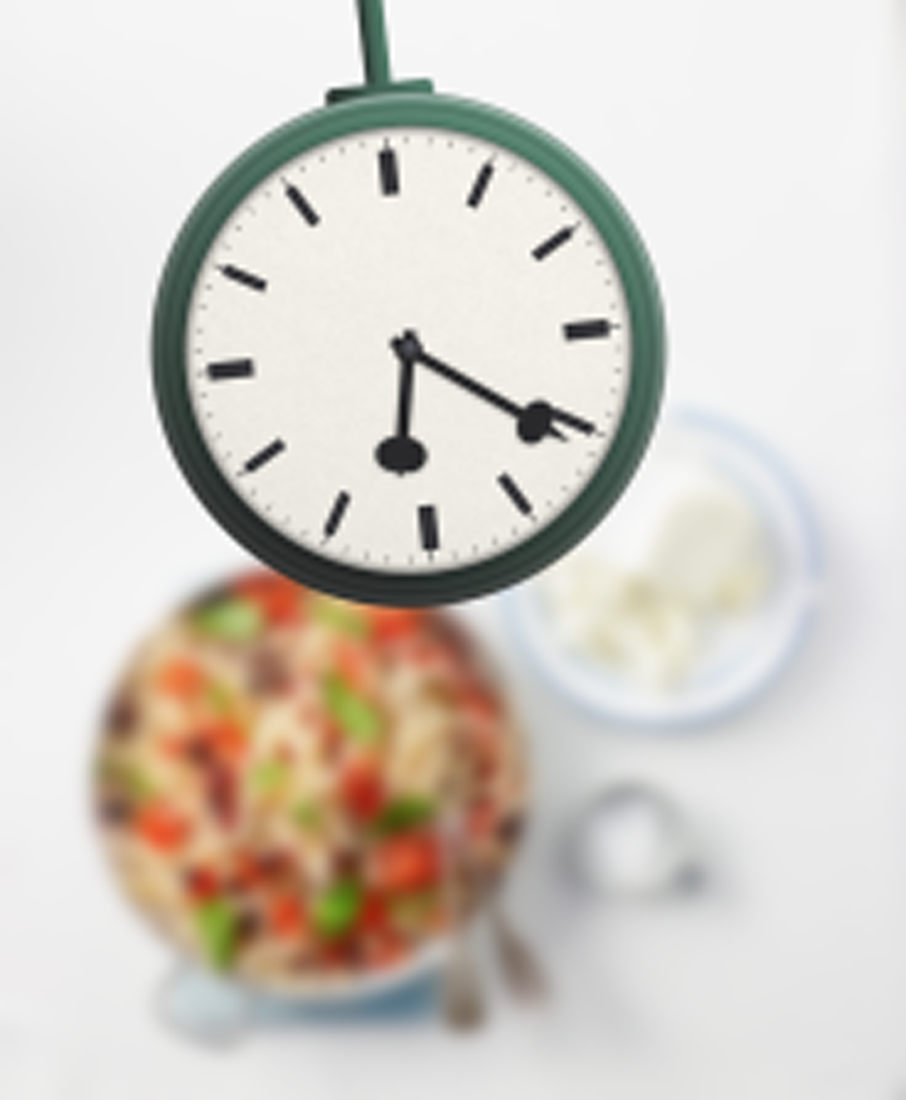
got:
6:21
